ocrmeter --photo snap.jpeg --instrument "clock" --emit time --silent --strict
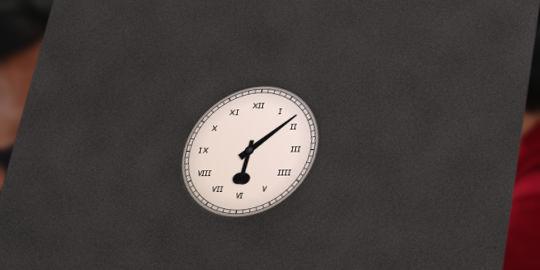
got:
6:08
